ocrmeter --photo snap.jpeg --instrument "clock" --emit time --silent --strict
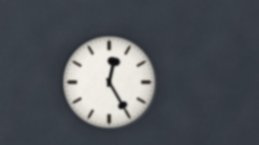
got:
12:25
